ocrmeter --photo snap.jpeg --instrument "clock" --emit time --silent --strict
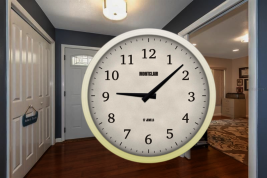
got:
9:08
